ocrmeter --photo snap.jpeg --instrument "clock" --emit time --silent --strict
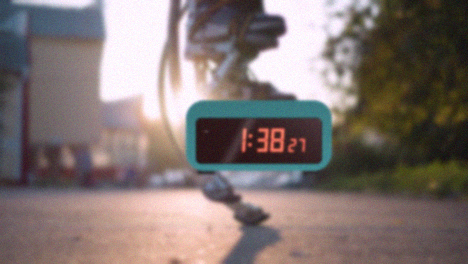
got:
1:38:27
